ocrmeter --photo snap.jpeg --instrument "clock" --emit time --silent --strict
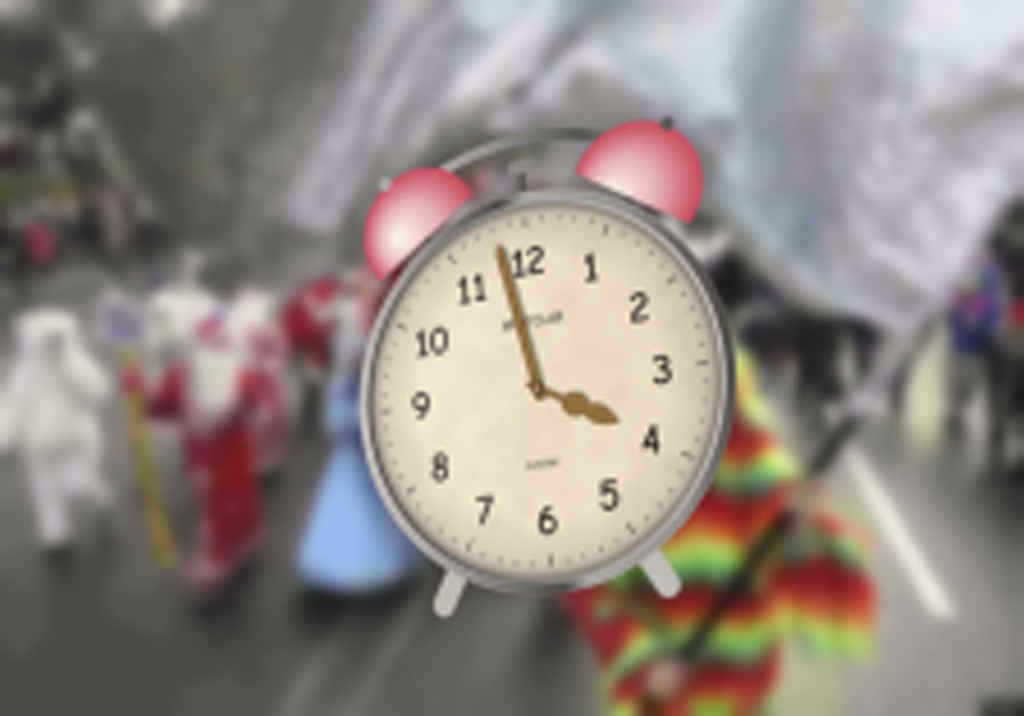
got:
3:58
